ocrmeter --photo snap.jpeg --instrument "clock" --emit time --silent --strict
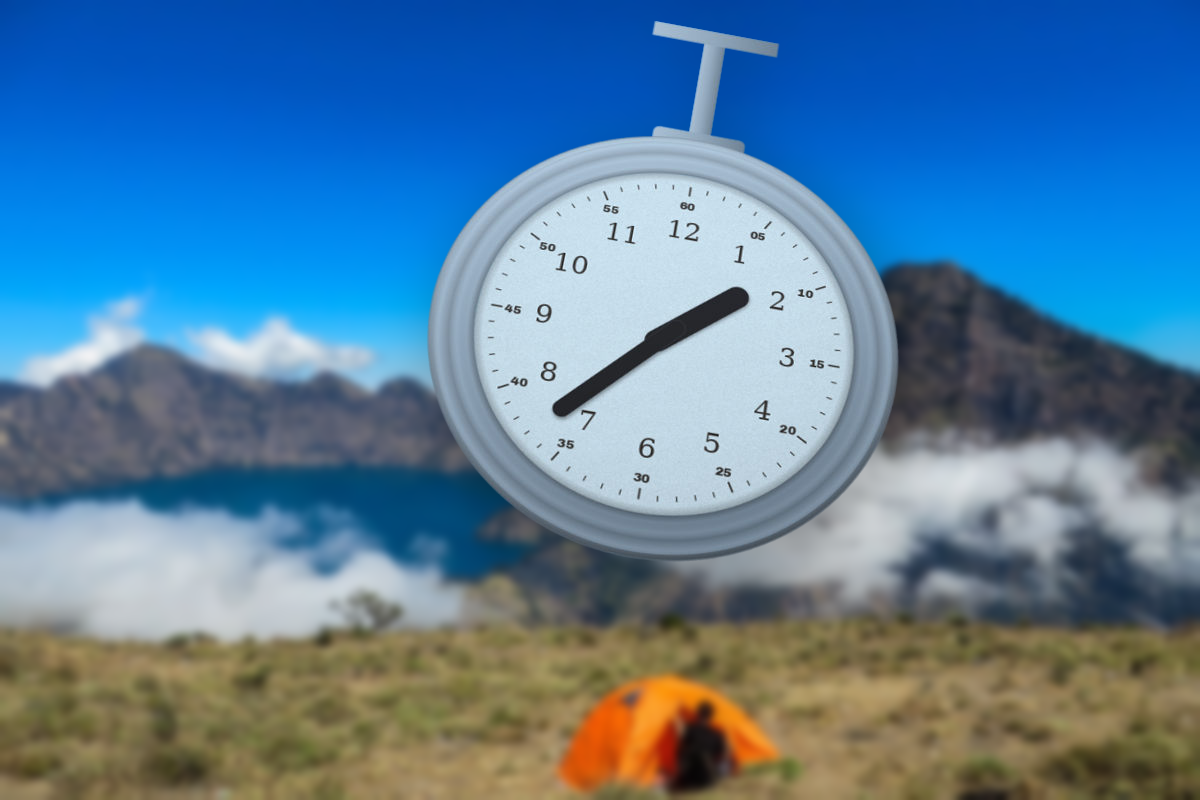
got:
1:37
